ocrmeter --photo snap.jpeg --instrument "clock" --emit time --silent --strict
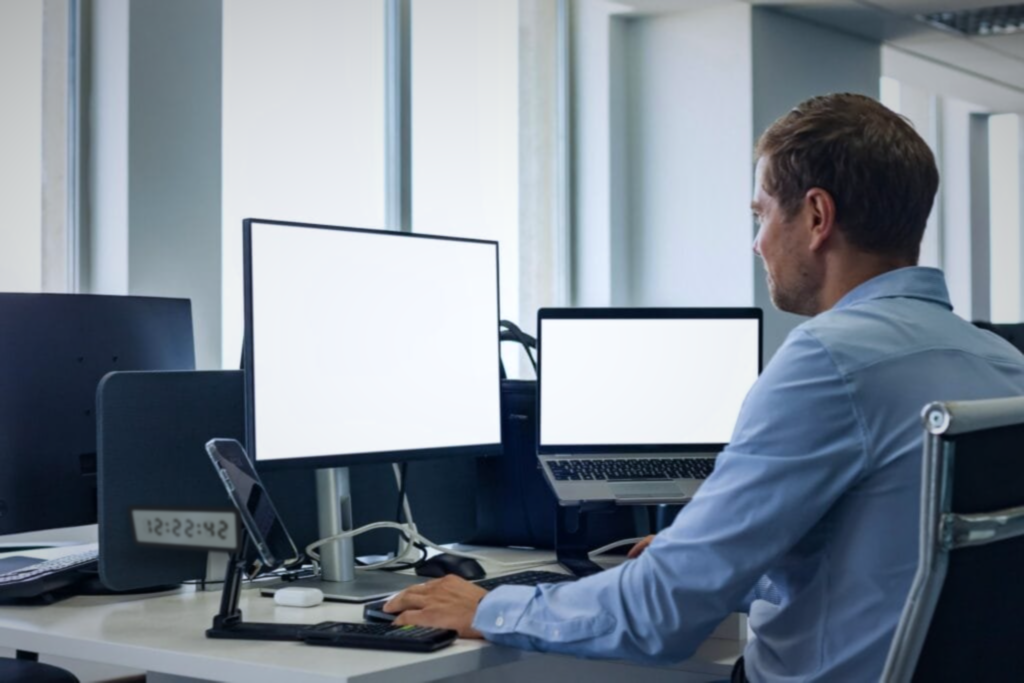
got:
12:22:42
